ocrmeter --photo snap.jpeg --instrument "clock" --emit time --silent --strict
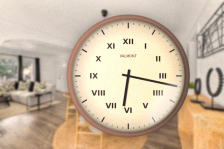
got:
6:17
